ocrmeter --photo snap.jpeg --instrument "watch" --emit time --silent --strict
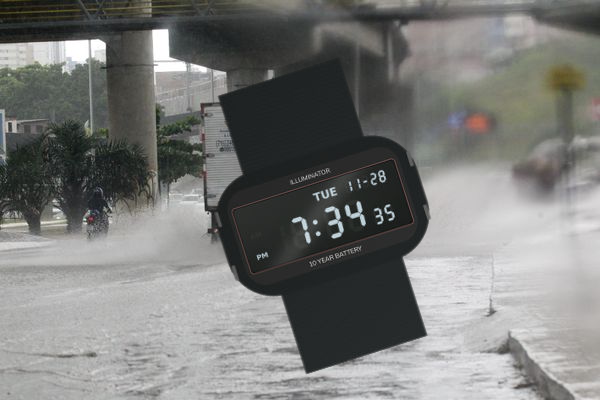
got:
7:34:35
